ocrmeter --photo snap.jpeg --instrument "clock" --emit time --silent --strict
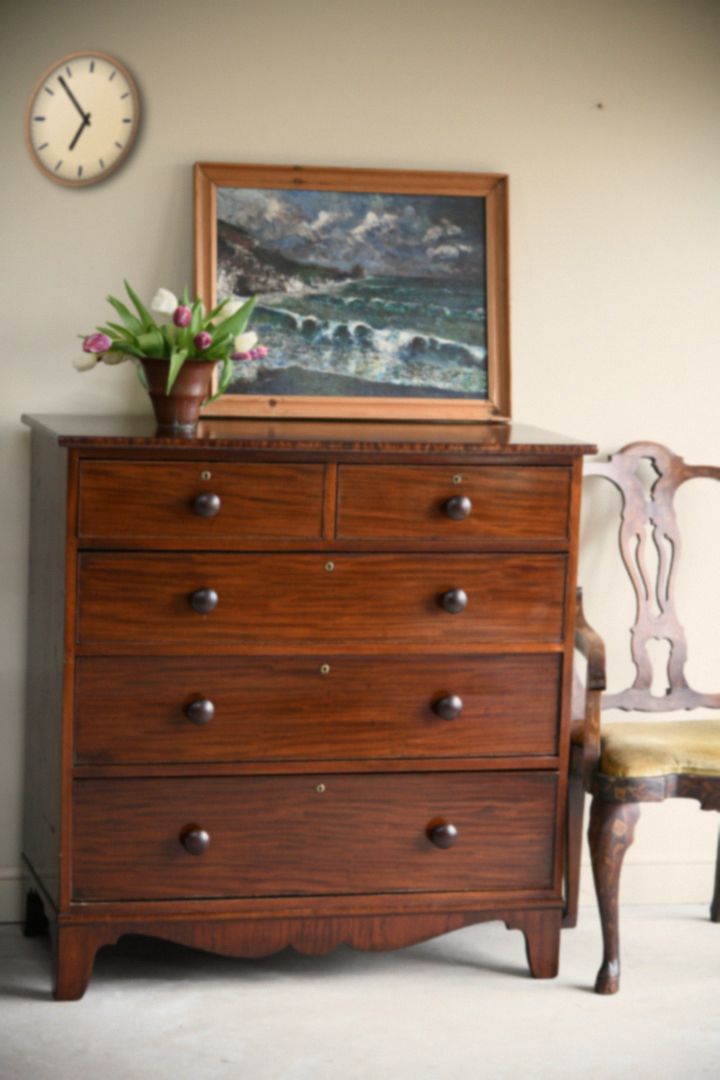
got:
6:53
